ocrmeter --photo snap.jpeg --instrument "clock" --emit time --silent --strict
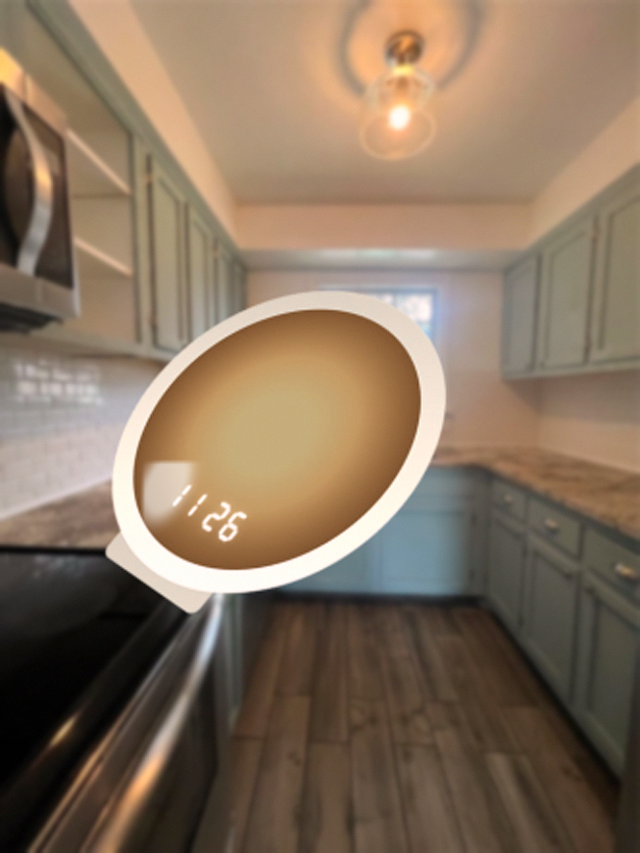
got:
11:26
